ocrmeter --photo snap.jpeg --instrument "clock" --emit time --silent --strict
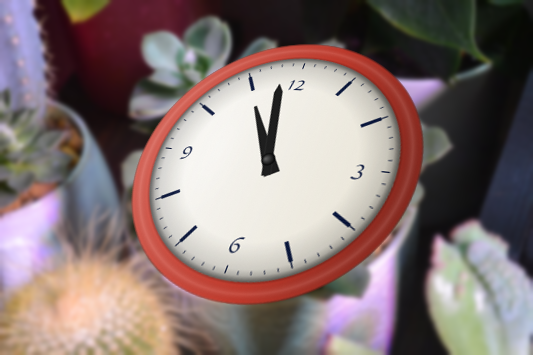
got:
10:58
